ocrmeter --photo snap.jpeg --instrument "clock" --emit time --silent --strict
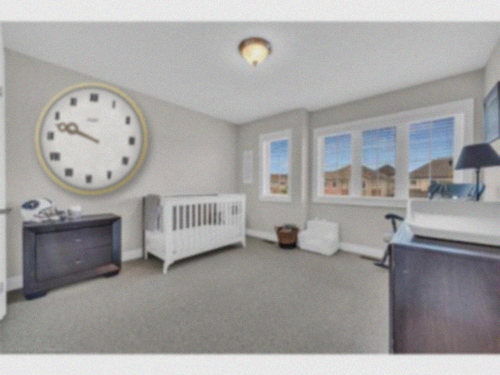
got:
9:48
